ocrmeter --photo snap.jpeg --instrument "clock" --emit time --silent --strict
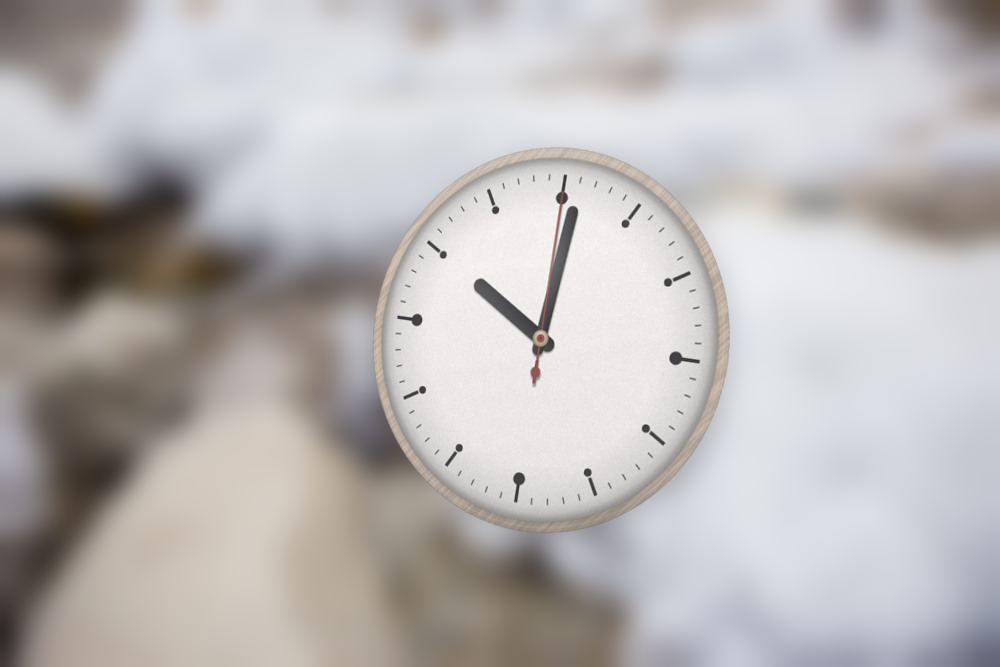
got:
10:01:00
